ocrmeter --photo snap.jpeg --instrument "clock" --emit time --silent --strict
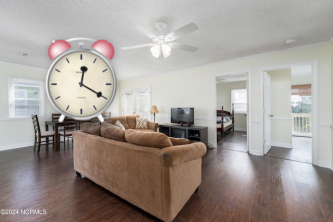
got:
12:20
